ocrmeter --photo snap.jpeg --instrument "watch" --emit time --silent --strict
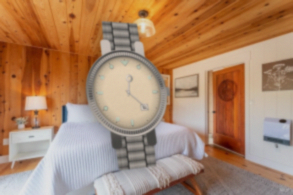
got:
12:22
